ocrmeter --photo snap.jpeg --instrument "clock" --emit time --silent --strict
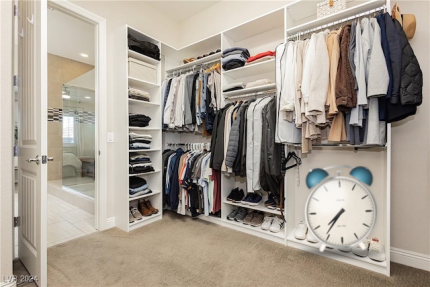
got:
7:36
